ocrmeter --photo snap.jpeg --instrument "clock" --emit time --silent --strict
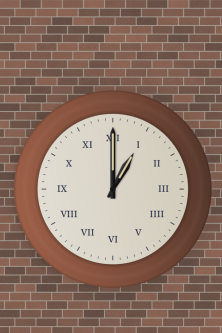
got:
1:00
